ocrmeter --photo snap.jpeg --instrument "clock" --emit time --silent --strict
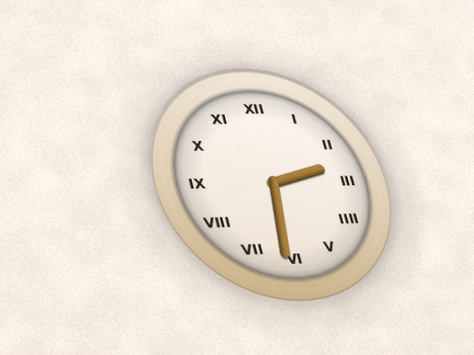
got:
2:31
